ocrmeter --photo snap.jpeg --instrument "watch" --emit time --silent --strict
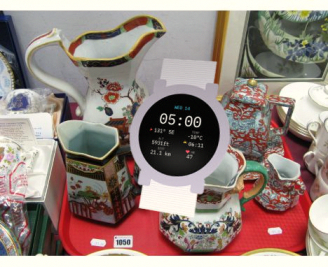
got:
5:00
